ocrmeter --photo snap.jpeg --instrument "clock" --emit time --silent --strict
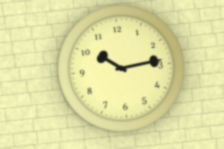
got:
10:14
